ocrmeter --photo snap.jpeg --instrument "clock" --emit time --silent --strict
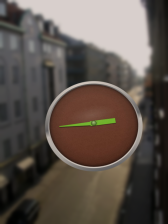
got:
2:44
